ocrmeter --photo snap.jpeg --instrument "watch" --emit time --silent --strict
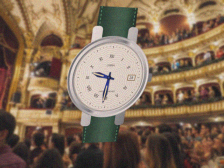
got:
9:31
